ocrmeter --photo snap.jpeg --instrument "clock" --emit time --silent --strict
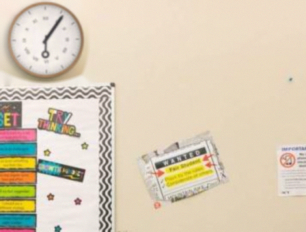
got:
6:06
